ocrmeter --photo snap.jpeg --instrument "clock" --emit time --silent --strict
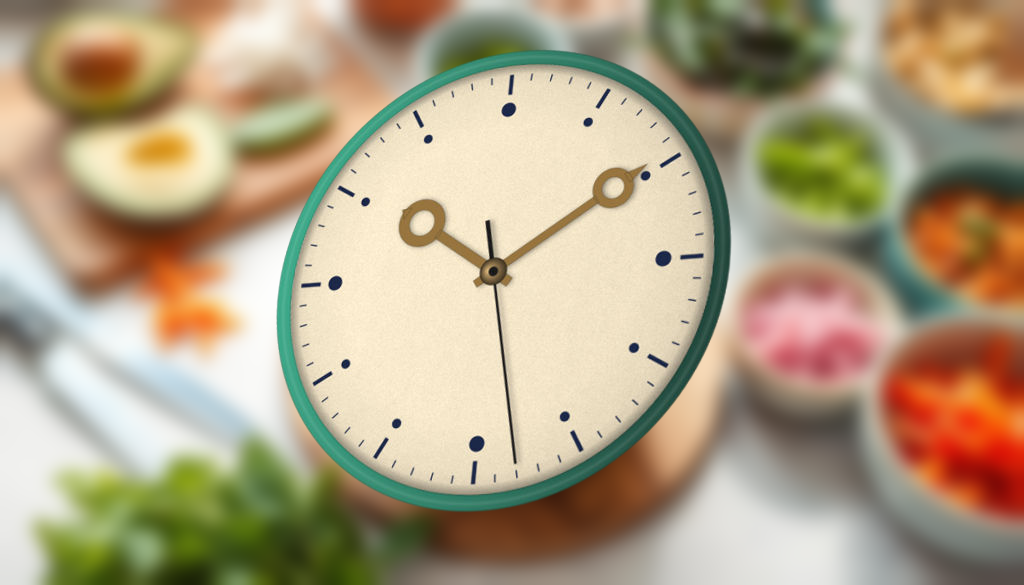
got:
10:09:28
